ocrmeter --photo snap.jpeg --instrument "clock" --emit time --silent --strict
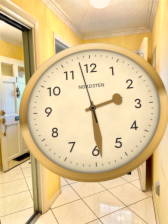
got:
2:28:58
